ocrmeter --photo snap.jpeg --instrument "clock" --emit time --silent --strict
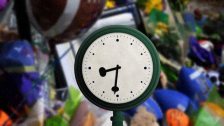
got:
8:31
